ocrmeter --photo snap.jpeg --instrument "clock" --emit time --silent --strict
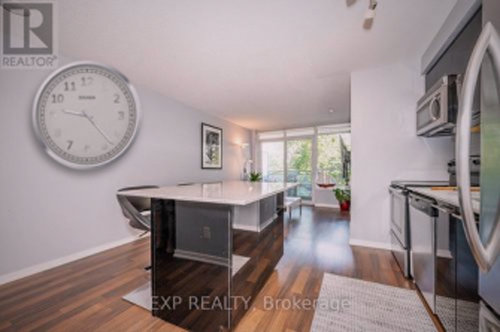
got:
9:23
